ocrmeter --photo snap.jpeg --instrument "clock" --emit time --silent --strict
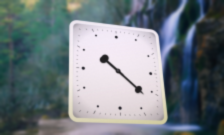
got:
10:22
